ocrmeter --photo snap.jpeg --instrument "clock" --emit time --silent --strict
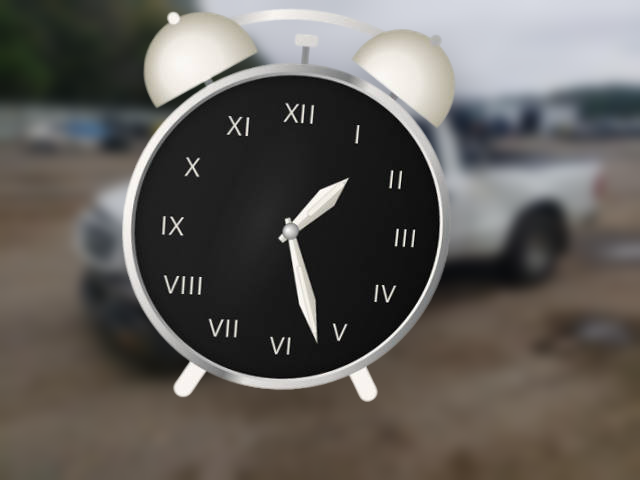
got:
1:27
